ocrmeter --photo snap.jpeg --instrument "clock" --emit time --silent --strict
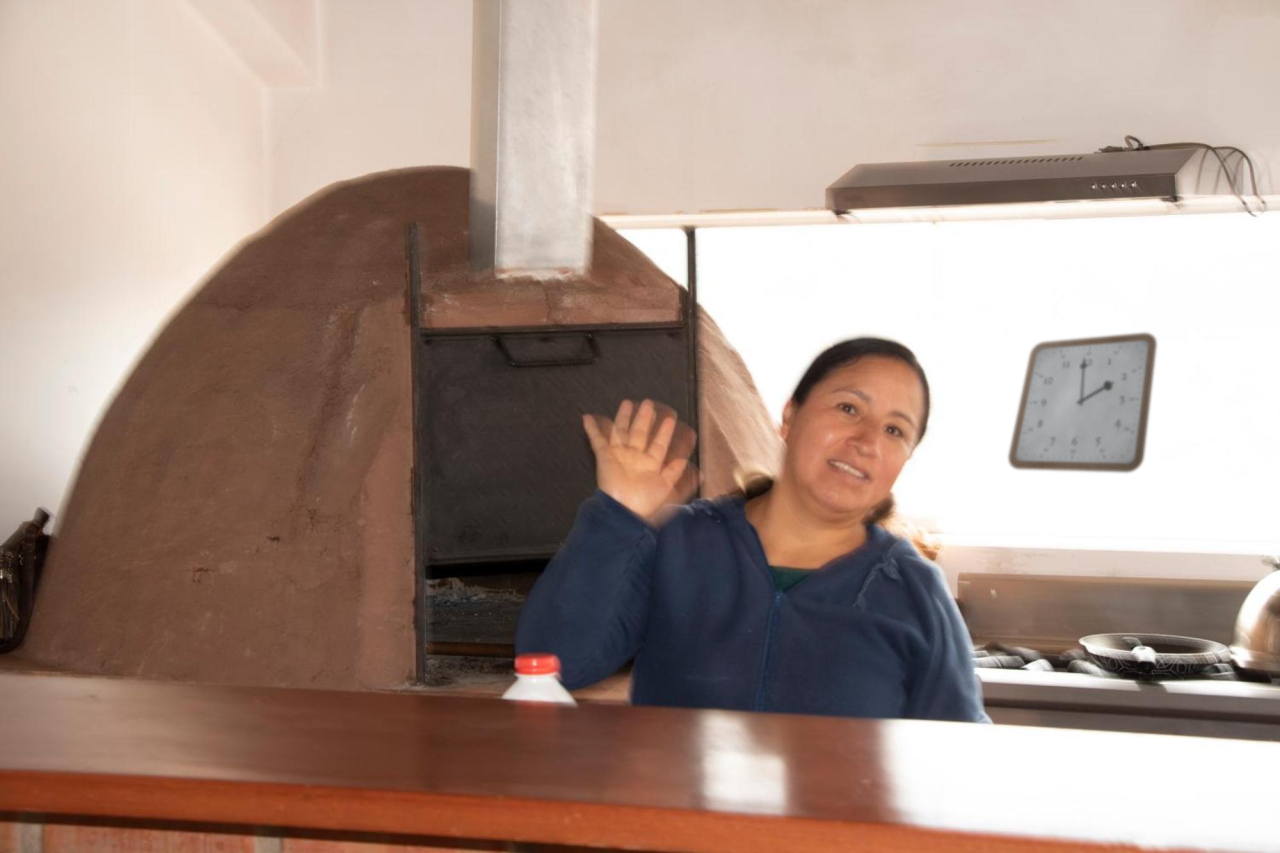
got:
1:59
